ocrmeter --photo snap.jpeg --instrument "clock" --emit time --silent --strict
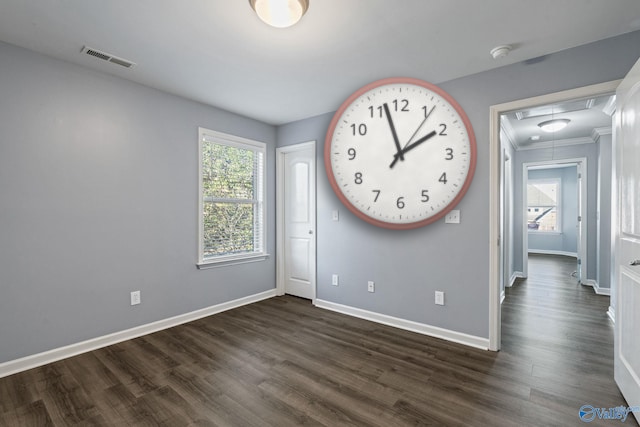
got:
1:57:06
